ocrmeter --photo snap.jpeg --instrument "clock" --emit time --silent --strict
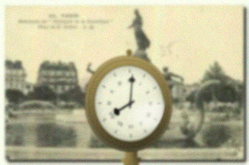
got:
8:01
